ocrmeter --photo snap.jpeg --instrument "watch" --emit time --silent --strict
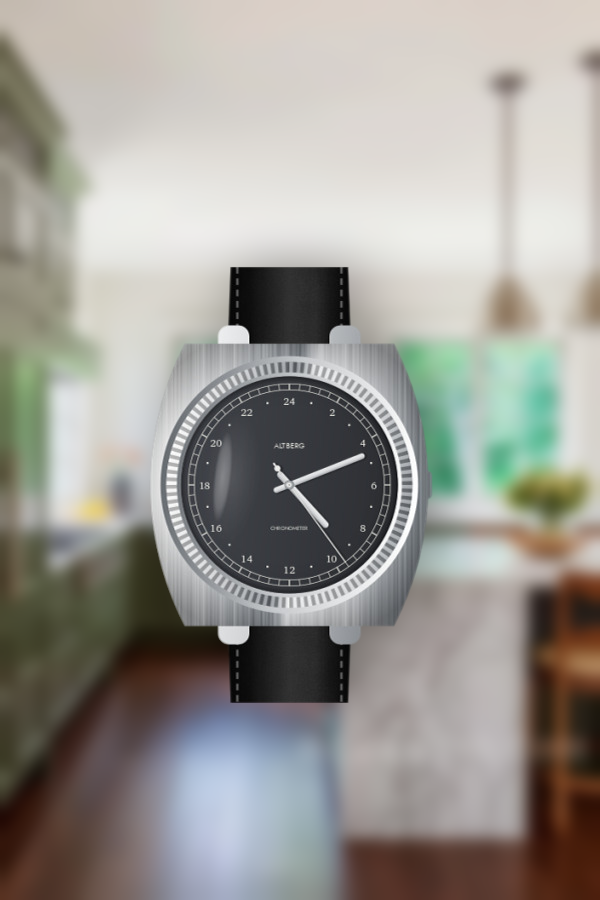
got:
9:11:24
